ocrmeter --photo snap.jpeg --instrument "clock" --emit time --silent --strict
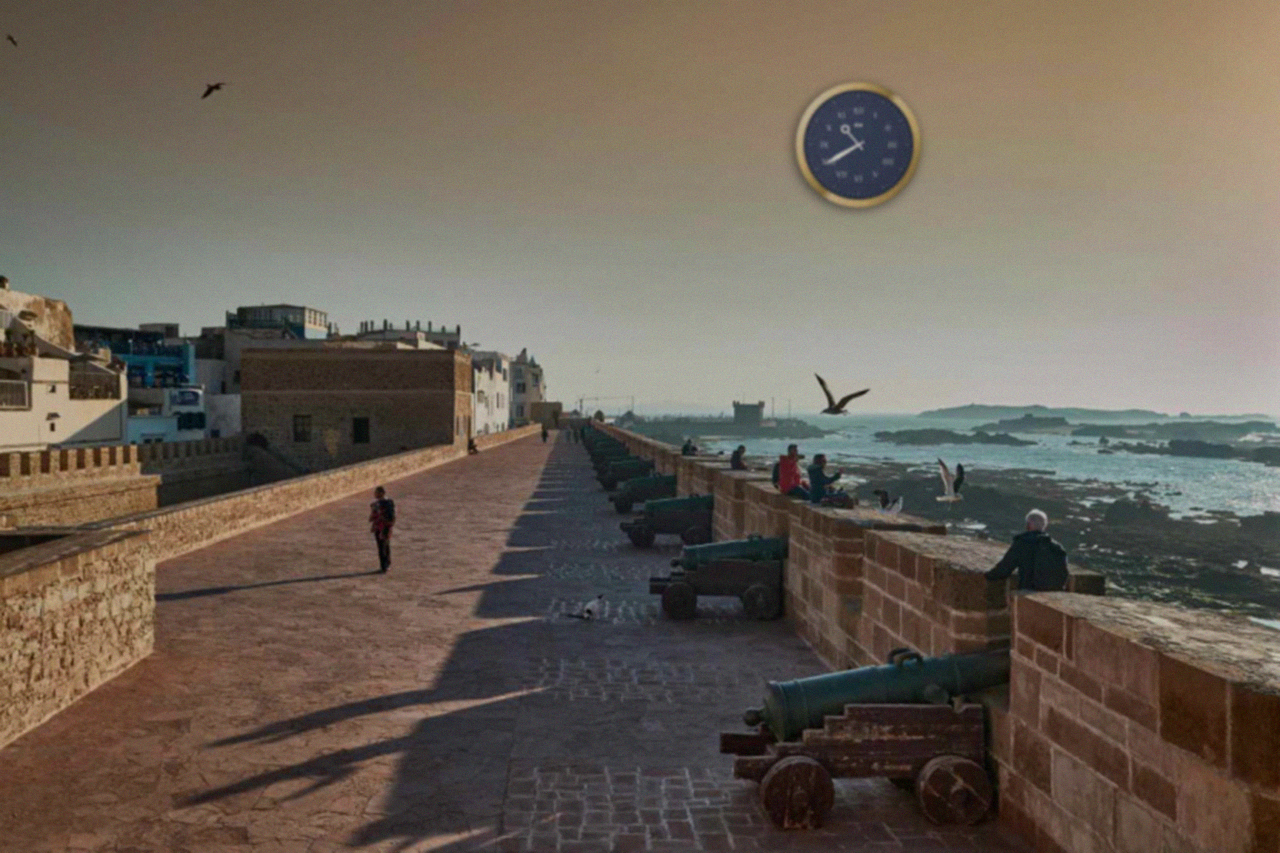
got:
10:40
